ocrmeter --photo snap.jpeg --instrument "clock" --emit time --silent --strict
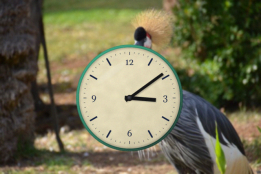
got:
3:09
